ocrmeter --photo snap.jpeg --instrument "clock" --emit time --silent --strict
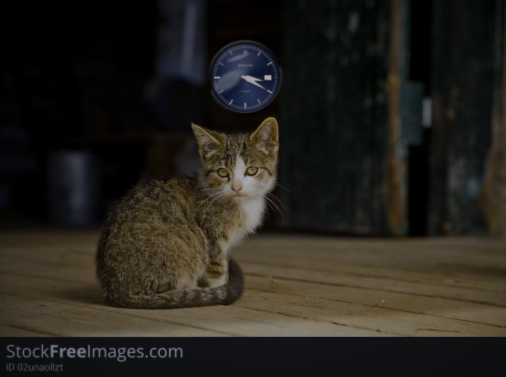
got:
3:20
